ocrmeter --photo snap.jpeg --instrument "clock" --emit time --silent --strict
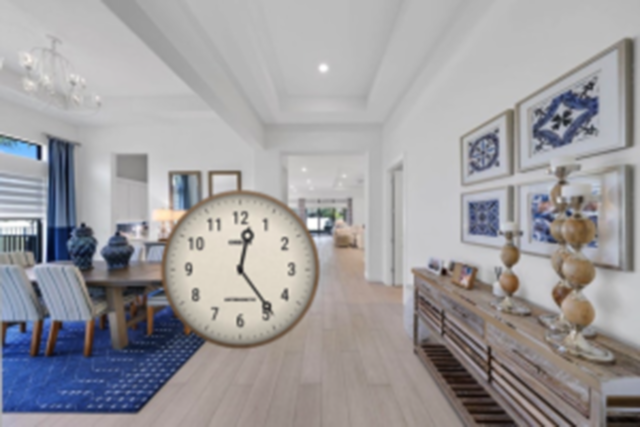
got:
12:24
